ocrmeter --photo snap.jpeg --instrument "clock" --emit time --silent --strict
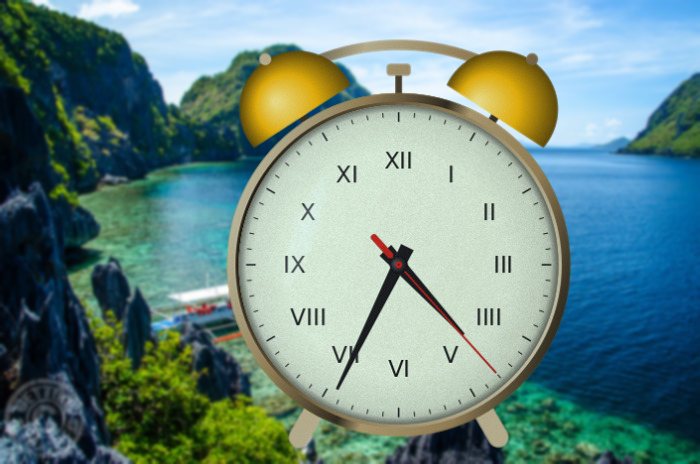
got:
4:34:23
